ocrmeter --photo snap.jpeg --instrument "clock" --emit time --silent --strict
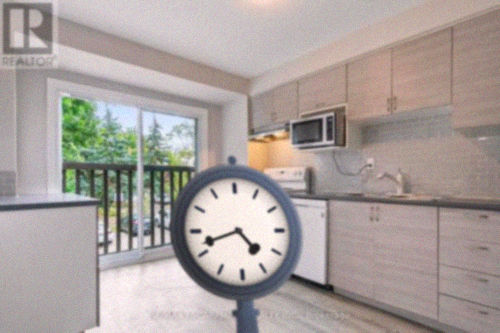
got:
4:42
